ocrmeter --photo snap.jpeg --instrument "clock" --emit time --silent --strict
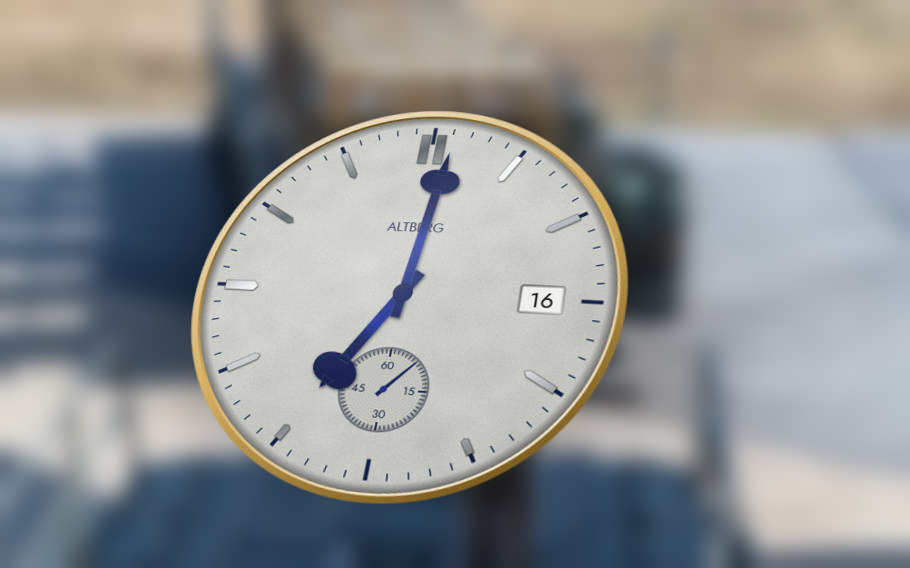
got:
7:01:07
